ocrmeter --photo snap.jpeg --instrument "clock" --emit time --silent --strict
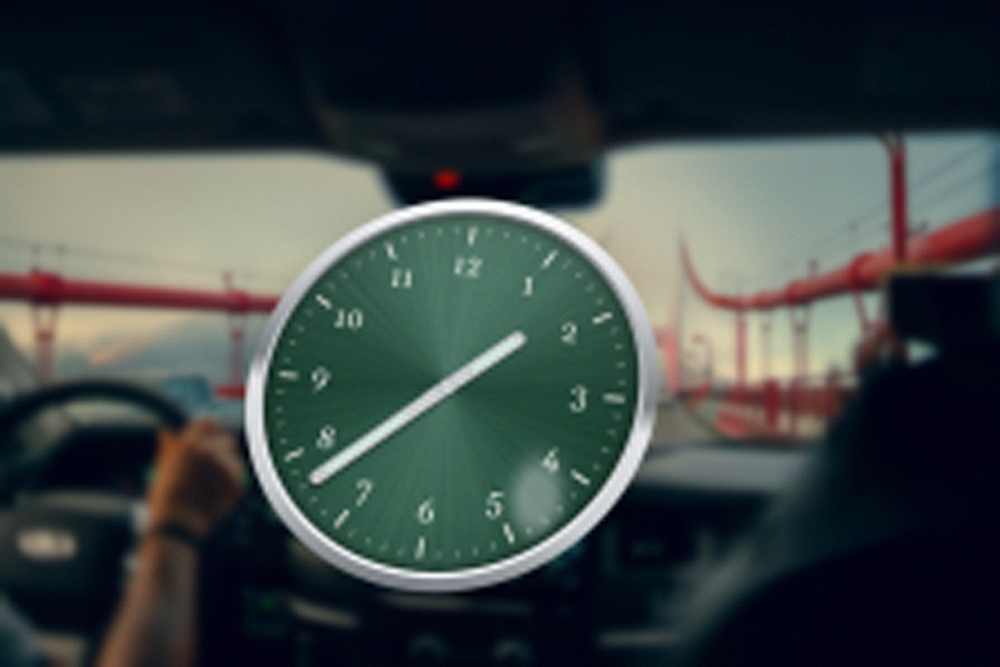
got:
1:38
